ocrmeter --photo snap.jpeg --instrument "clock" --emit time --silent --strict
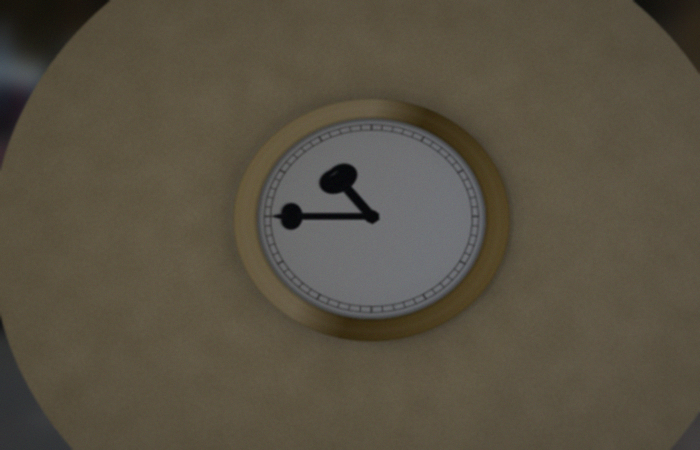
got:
10:45
